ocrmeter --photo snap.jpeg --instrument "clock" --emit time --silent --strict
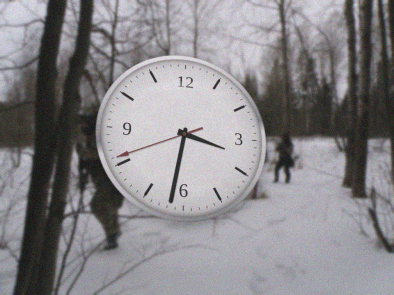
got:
3:31:41
